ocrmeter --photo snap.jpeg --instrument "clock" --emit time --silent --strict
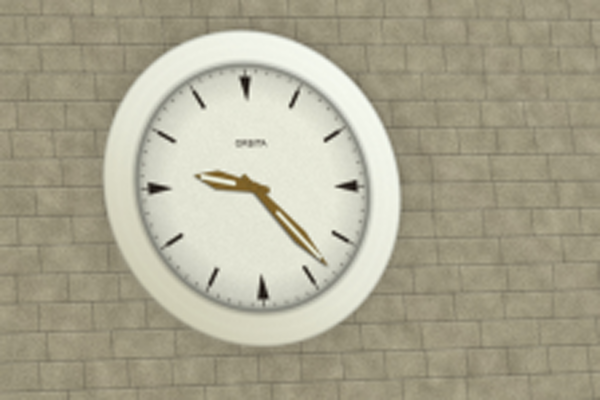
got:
9:23
